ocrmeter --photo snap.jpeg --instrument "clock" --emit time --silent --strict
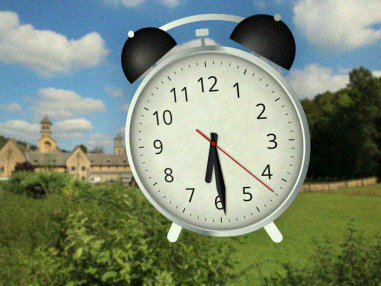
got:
6:29:22
